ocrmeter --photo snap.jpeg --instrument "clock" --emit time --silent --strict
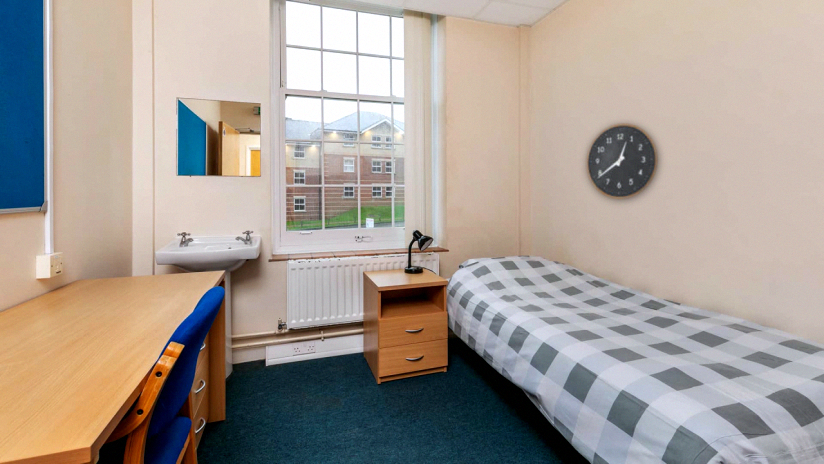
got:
12:39
